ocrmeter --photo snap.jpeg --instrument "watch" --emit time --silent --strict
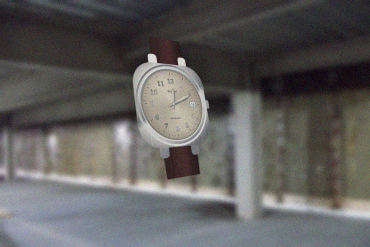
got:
12:11
